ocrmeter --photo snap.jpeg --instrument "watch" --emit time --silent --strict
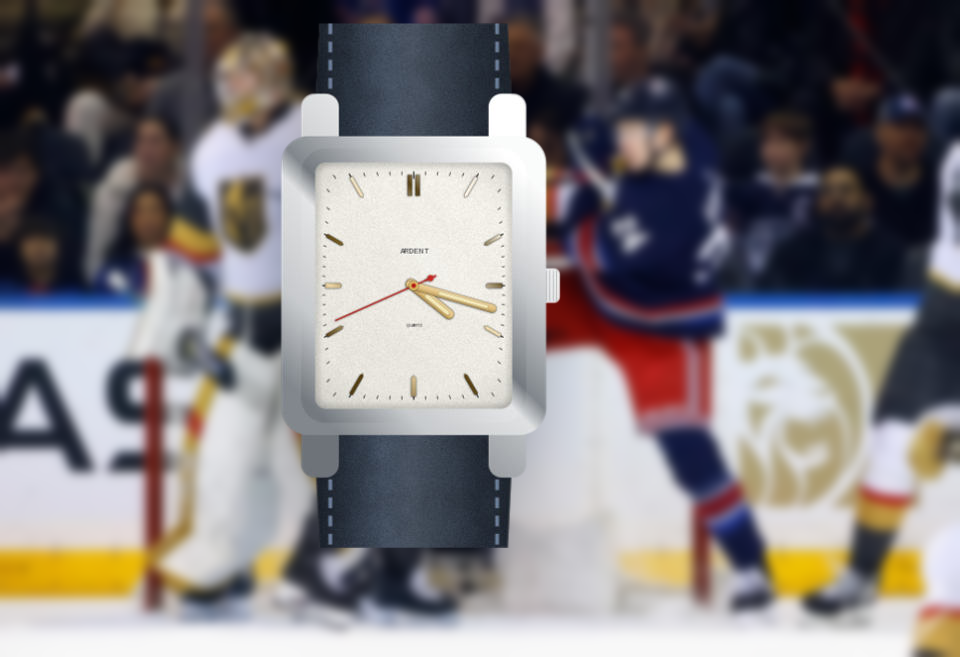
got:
4:17:41
